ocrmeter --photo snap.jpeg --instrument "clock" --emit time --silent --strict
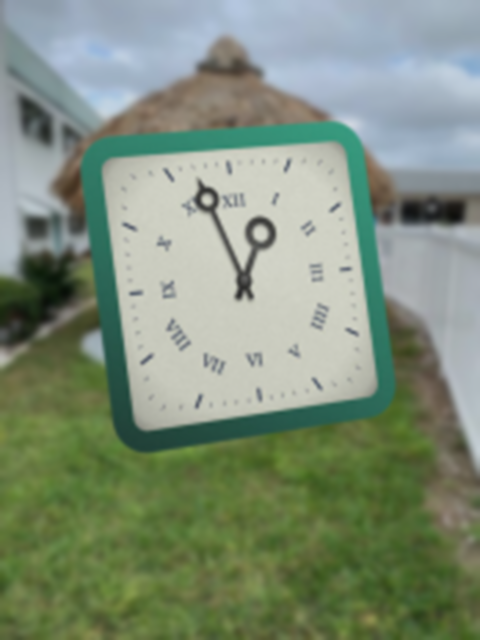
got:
12:57
